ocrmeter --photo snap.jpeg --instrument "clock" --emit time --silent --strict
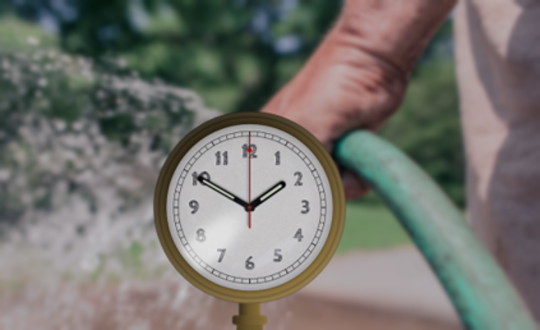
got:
1:50:00
